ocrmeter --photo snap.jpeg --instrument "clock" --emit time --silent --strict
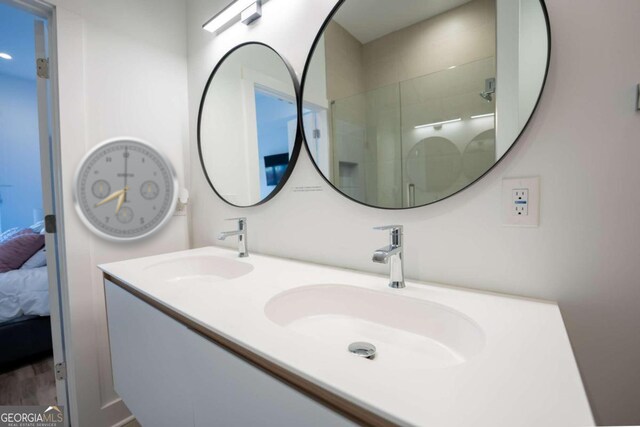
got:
6:40
